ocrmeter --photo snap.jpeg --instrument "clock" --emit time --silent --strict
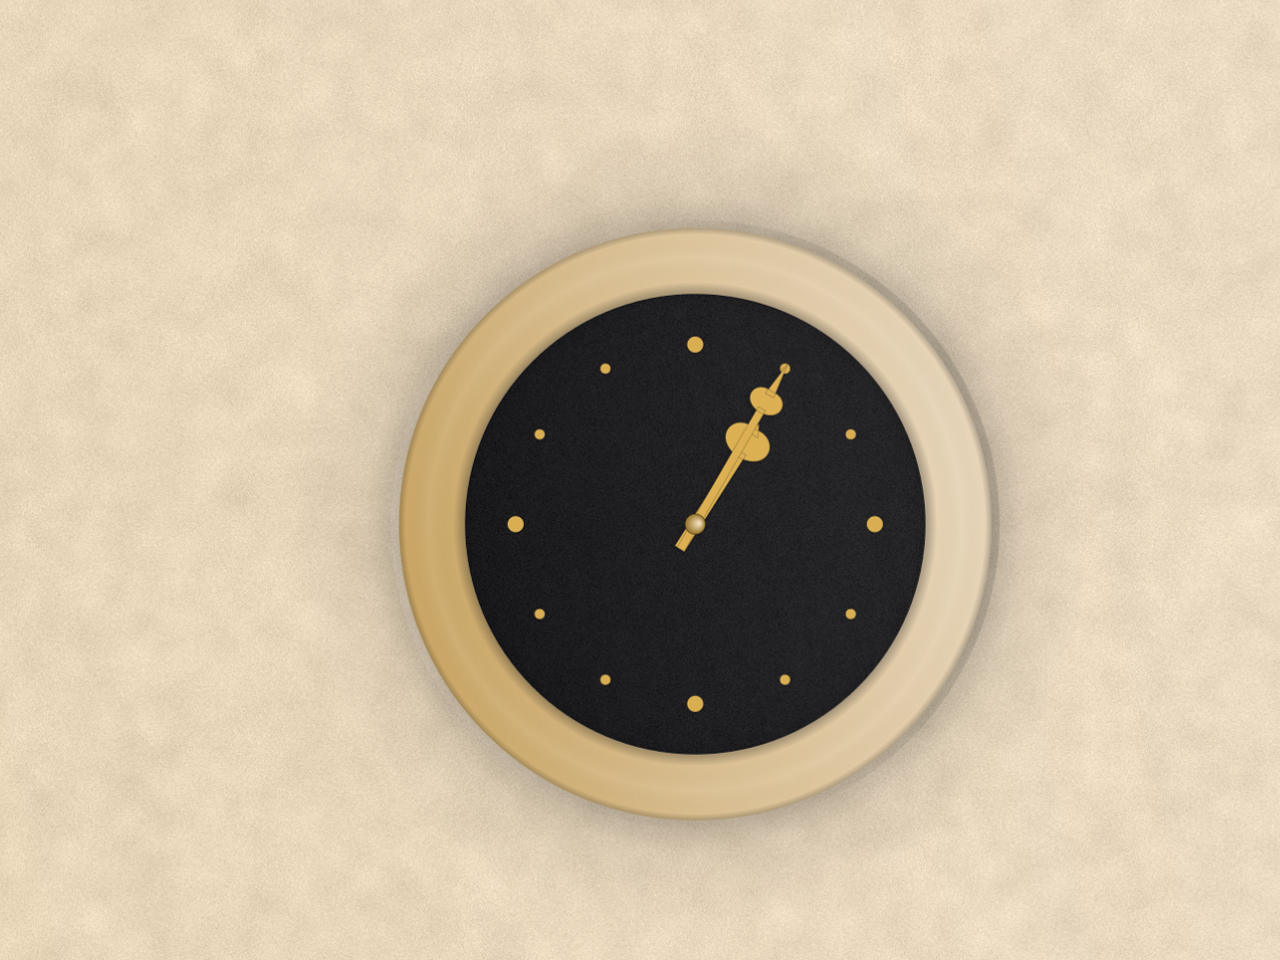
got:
1:05
